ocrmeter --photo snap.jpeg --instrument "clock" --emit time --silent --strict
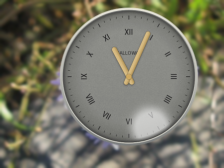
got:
11:04
